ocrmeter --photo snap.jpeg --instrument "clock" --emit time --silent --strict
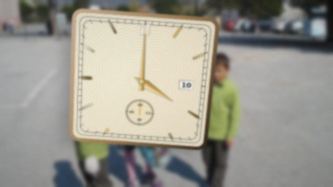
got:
4:00
